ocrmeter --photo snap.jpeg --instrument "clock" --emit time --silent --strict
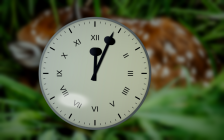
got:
12:04
